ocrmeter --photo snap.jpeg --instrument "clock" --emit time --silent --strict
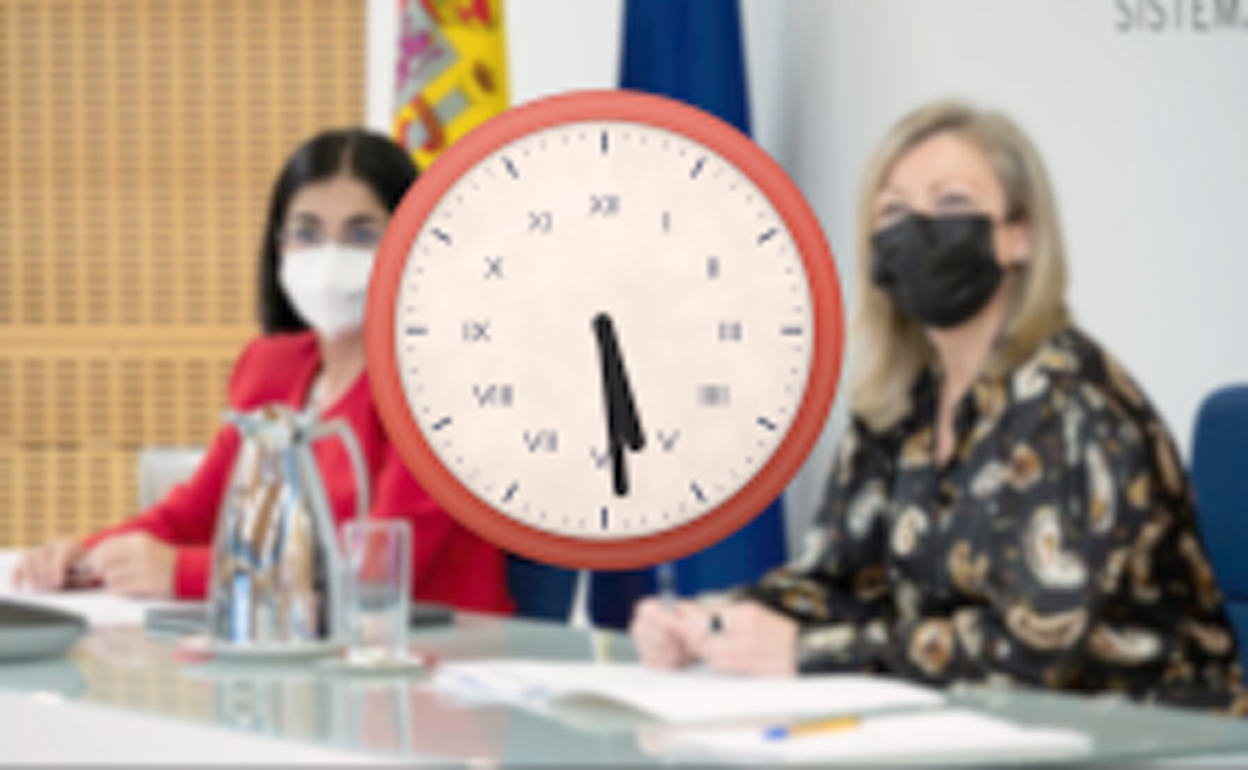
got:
5:29
